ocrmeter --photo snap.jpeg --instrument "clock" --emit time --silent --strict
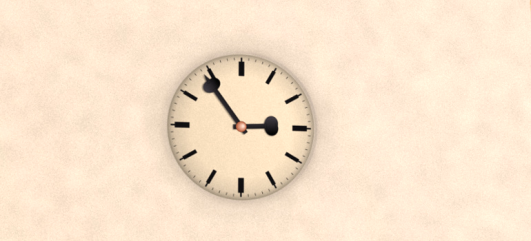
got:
2:54
